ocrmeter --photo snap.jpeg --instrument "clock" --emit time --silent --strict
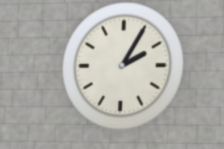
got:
2:05
